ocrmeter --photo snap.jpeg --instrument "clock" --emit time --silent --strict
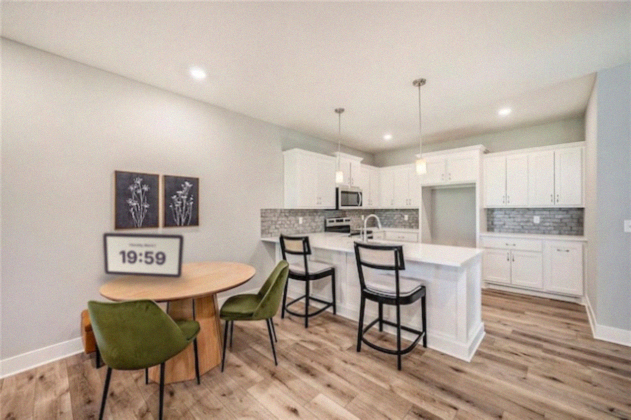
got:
19:59
